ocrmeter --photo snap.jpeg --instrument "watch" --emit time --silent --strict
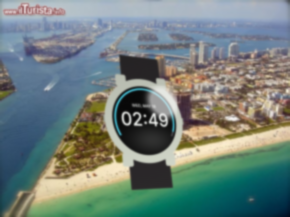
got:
2:49
